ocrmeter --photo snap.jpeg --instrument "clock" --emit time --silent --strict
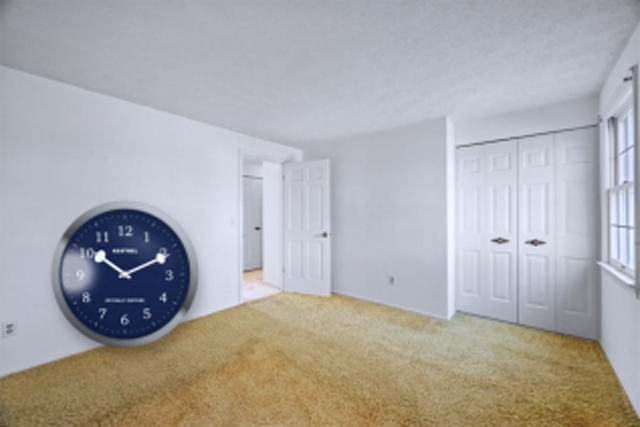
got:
10:11
